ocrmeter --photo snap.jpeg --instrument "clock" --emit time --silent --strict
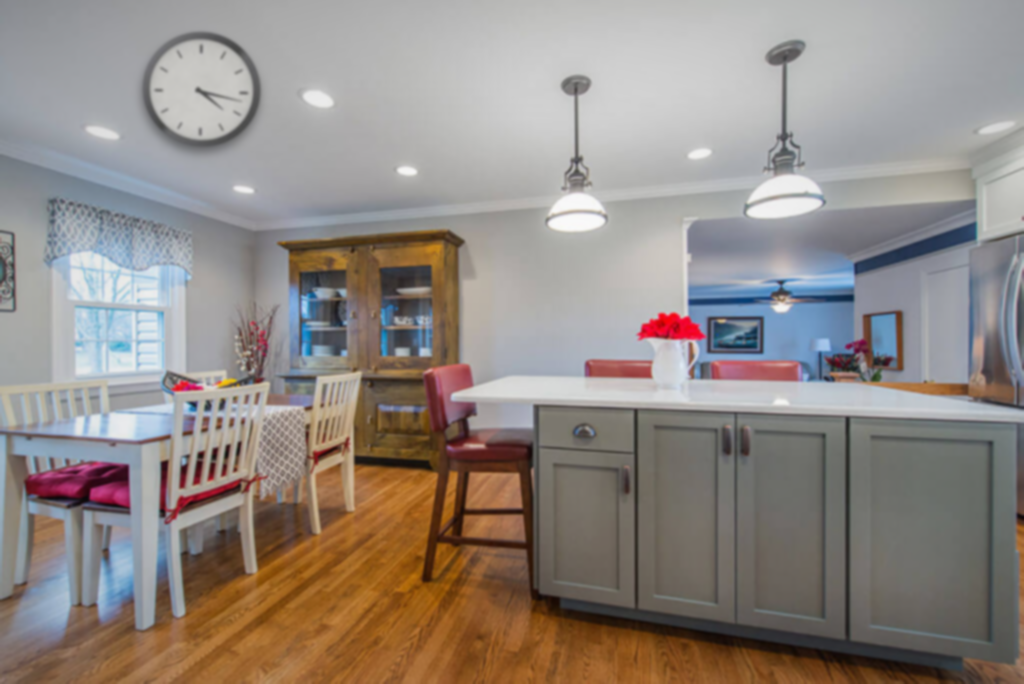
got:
4:17
